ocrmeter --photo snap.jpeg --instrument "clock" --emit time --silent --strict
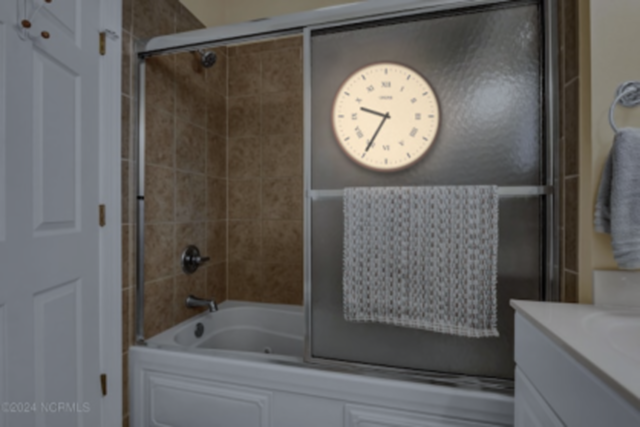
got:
9:35
